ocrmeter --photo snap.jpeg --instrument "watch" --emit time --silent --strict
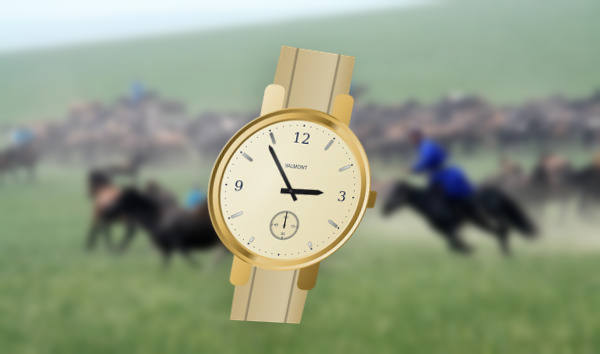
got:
2:54
